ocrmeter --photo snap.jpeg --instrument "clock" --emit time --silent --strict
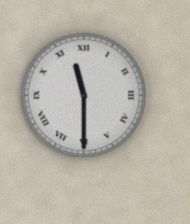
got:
11:30
